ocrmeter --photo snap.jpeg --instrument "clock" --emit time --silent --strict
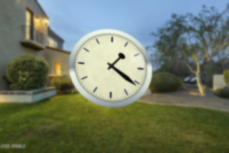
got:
1:21
